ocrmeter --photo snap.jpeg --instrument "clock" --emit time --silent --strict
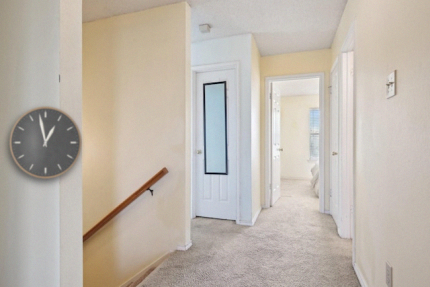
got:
12:58
